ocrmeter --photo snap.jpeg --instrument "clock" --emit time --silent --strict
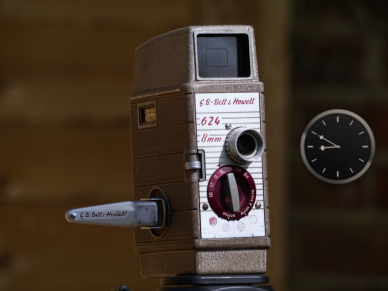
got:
8:50
